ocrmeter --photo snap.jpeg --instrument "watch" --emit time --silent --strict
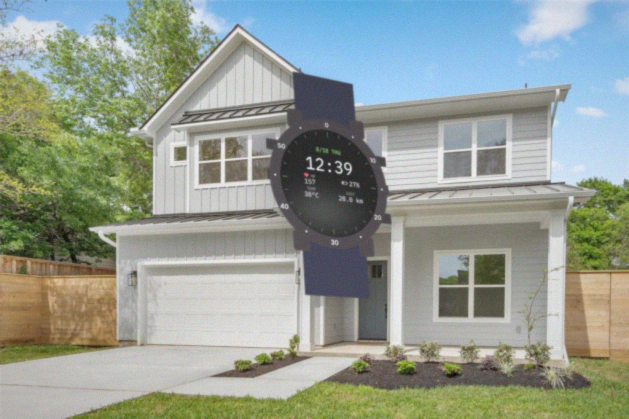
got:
12:39
